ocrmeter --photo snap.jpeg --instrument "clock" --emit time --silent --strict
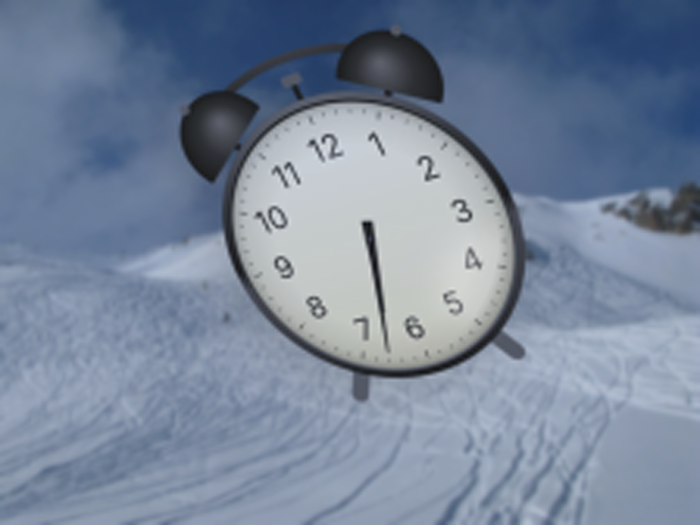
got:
6:33
